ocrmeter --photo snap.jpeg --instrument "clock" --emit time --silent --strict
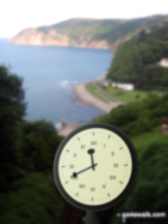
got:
11:41
